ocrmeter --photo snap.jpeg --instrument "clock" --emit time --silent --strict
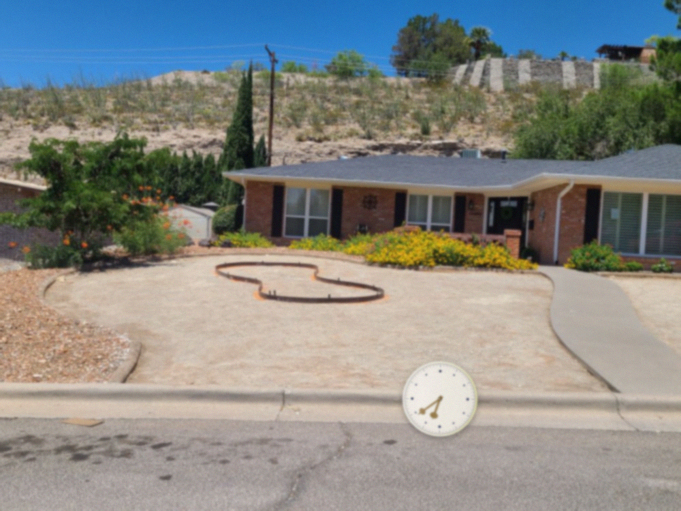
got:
6:39
